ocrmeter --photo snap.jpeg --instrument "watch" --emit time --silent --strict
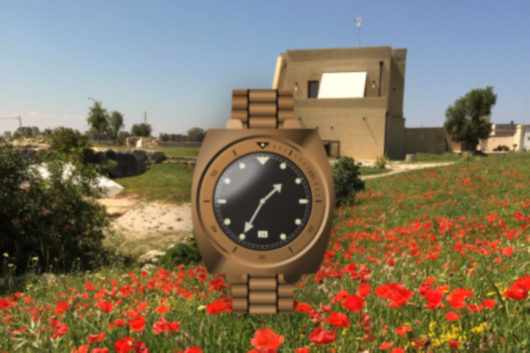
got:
1:35
